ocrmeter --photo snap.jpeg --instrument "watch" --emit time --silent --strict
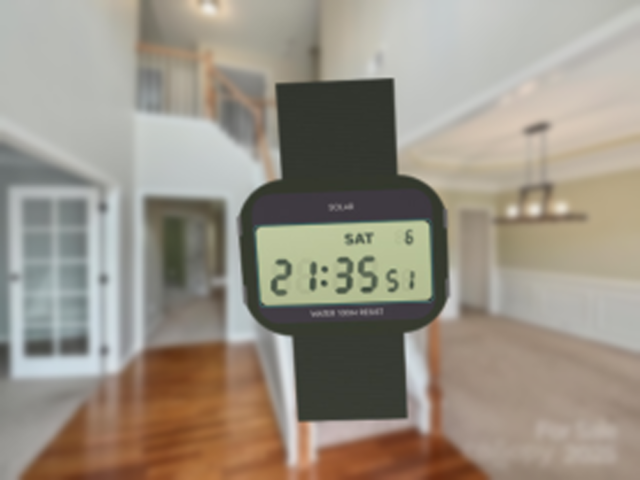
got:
21:35:51
